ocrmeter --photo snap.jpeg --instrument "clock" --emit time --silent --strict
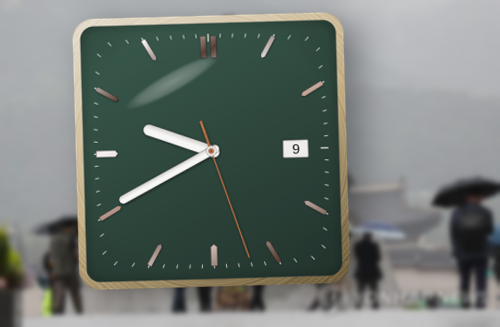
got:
9:40:27
